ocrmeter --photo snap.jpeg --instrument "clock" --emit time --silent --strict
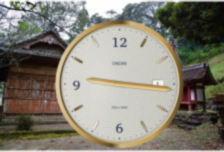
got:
9:16
